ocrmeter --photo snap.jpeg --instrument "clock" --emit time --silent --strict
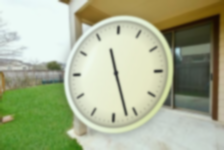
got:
11:27
